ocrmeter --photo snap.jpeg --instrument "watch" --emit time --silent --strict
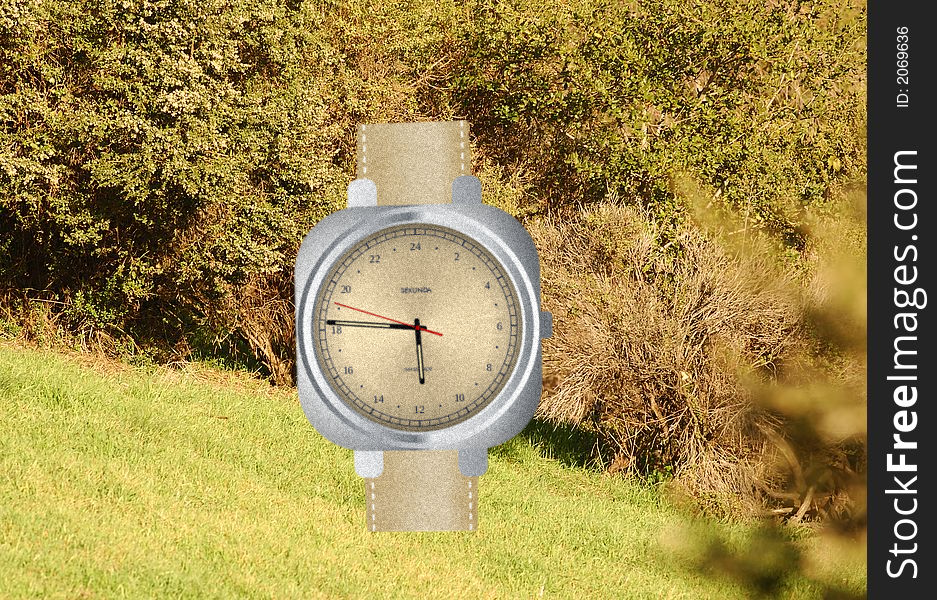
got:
11:45:48
